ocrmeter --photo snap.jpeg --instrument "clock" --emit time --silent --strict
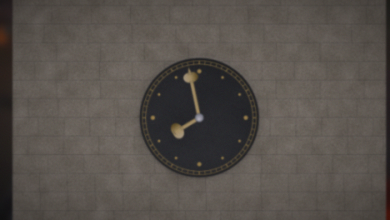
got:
7:58
